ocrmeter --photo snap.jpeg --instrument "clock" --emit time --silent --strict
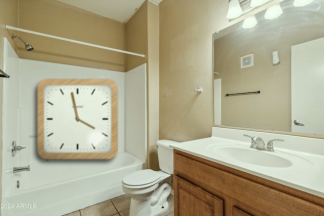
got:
3:58
